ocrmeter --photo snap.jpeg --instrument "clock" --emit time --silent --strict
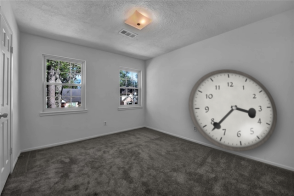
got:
3:38
